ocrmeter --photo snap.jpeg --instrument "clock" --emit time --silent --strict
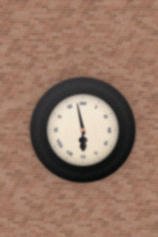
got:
5:58
